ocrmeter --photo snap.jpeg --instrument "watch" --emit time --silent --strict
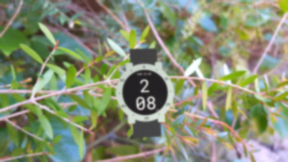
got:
2:08
